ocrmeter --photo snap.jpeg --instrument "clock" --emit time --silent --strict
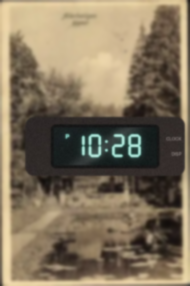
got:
10:28
